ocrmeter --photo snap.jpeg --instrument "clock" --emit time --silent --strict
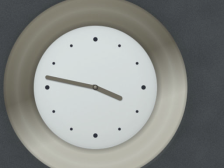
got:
3:47
